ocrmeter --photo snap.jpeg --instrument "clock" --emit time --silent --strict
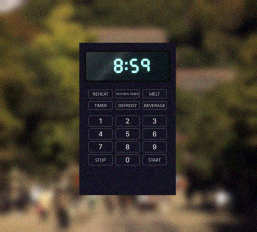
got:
8:59
